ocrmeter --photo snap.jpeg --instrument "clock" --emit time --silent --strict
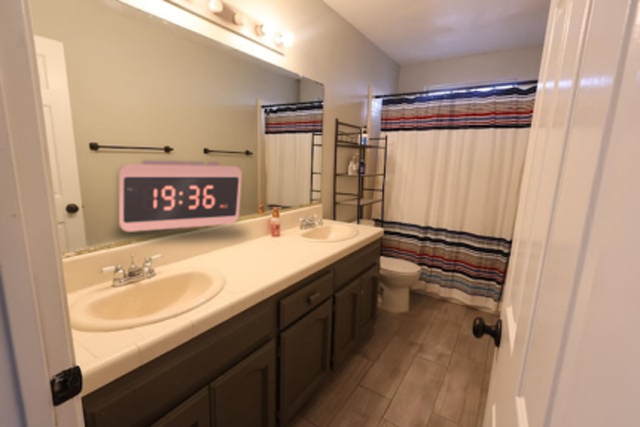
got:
19:36
